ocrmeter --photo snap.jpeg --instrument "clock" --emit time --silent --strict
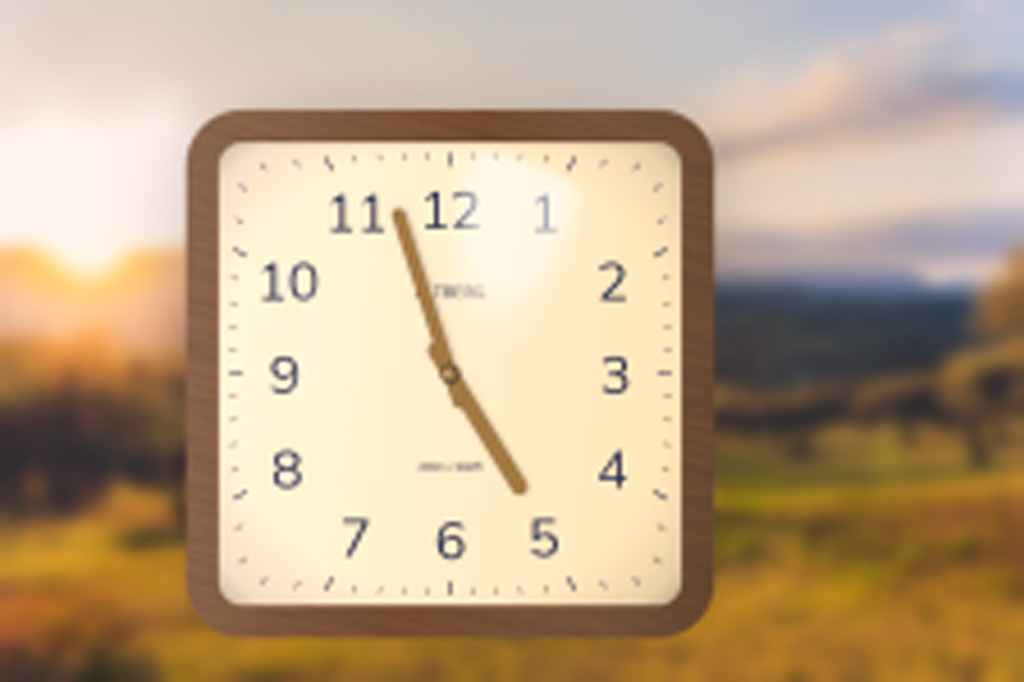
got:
4:57
